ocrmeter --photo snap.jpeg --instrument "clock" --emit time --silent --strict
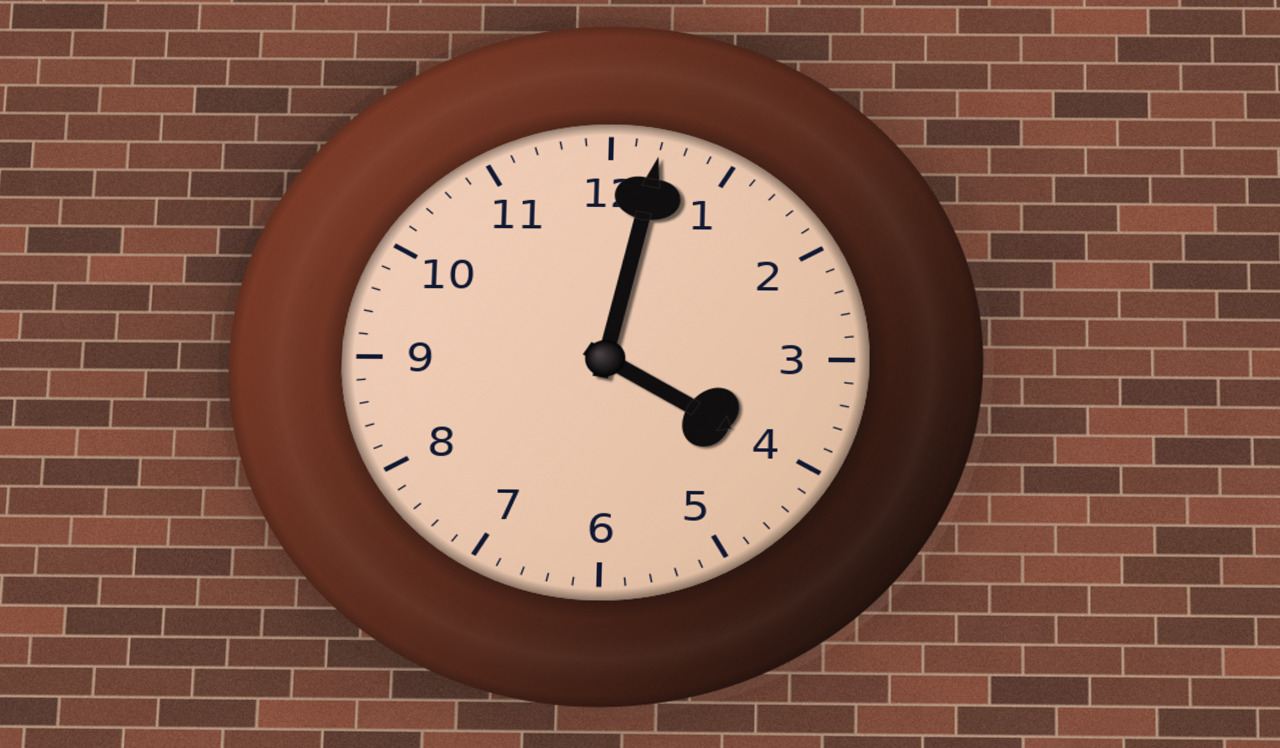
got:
4:02
